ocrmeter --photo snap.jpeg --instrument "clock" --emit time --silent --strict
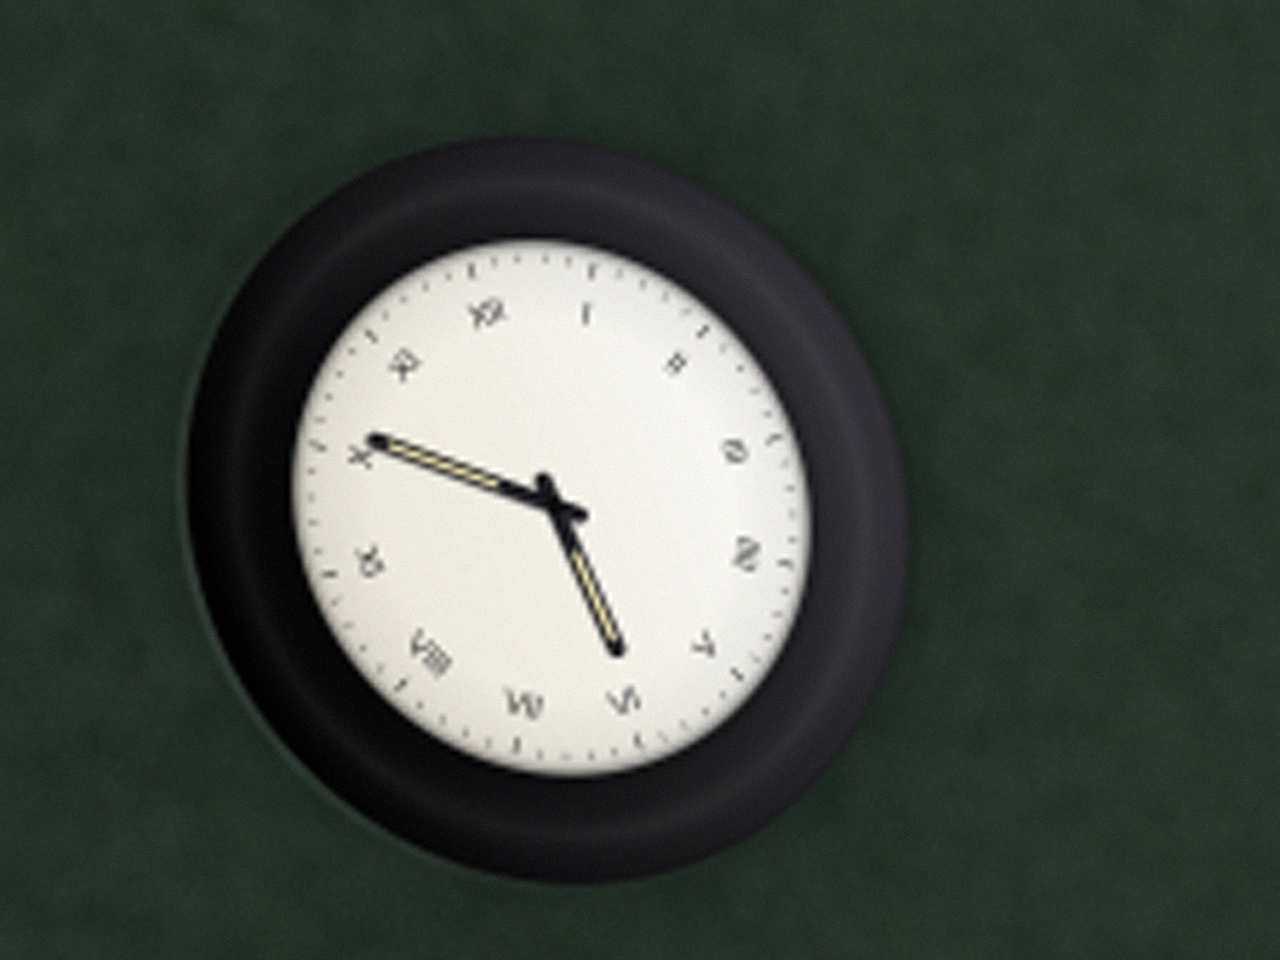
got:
5:51
